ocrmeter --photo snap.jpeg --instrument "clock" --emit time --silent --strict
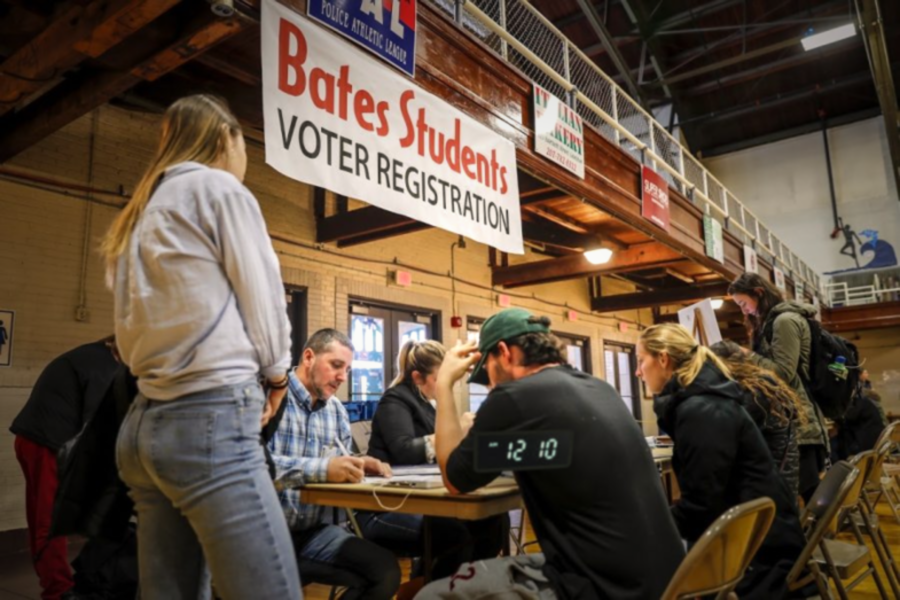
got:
12:10
